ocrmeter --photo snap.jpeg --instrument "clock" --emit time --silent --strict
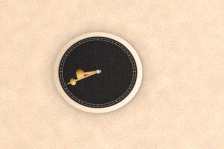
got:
8:41
